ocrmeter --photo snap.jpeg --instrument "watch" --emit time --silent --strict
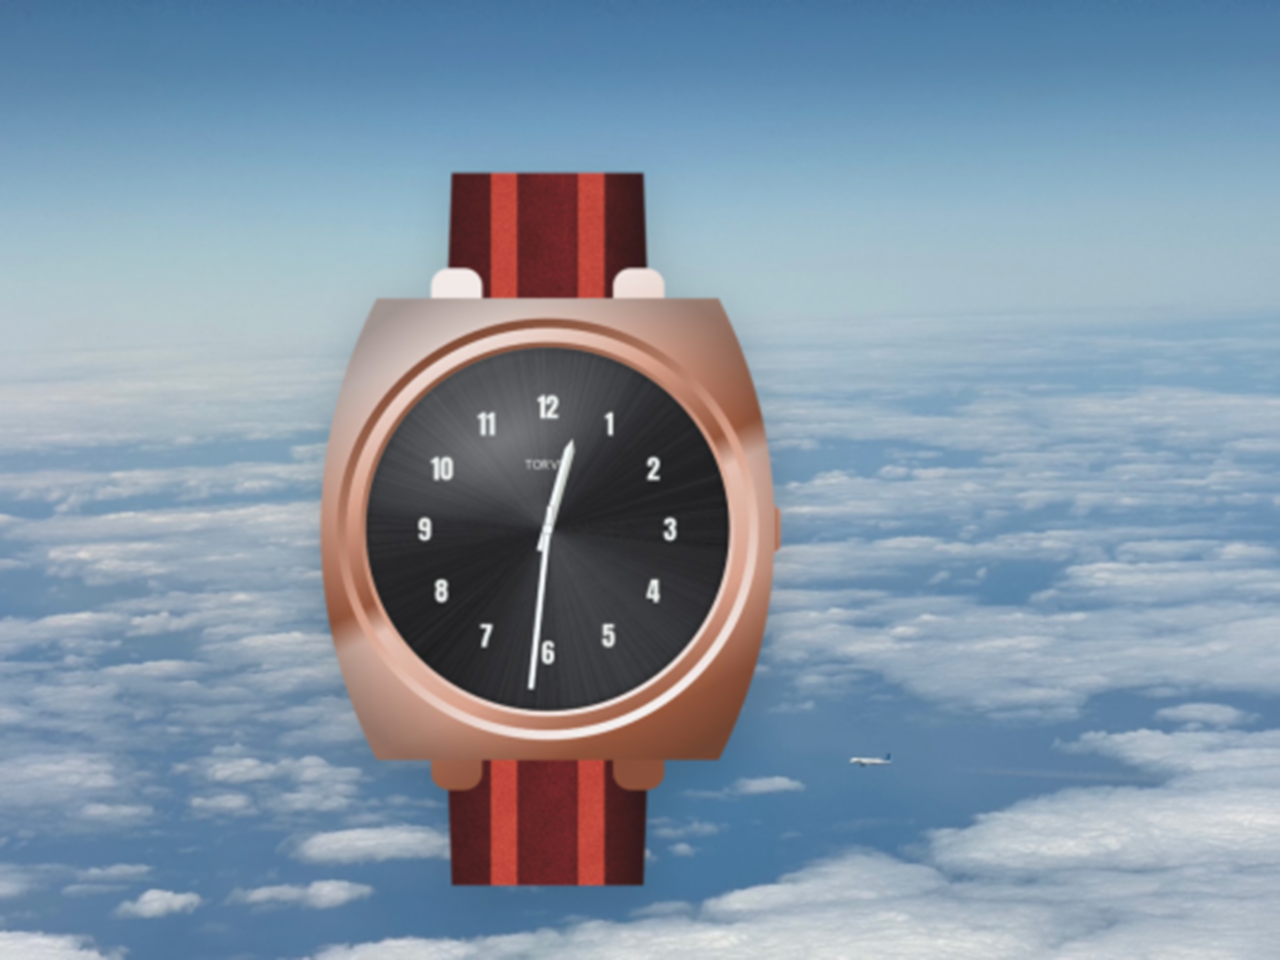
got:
12:31
